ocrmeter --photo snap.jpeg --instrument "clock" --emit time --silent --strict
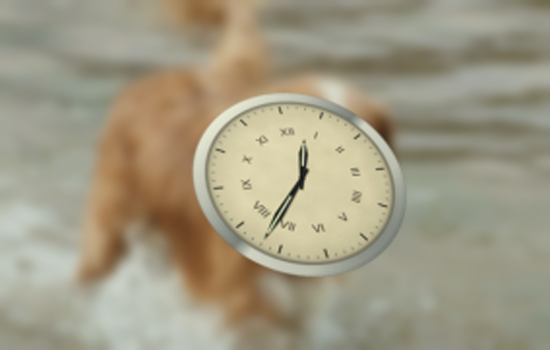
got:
12:37
